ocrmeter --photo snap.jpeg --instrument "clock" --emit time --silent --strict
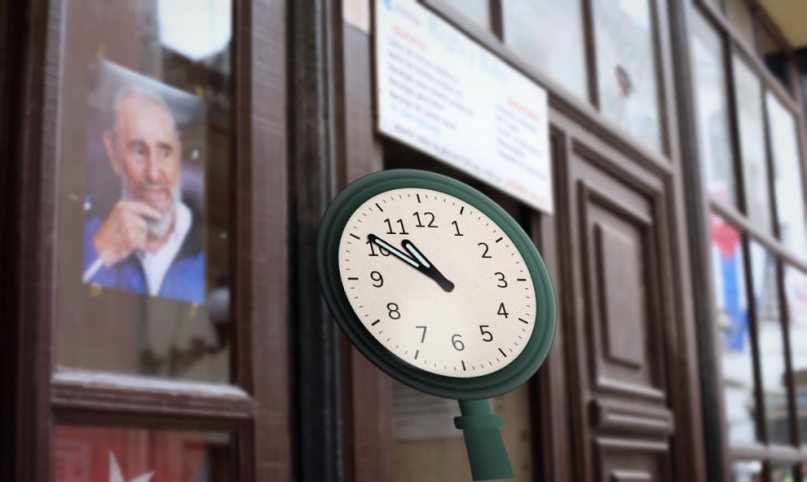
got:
10:51
